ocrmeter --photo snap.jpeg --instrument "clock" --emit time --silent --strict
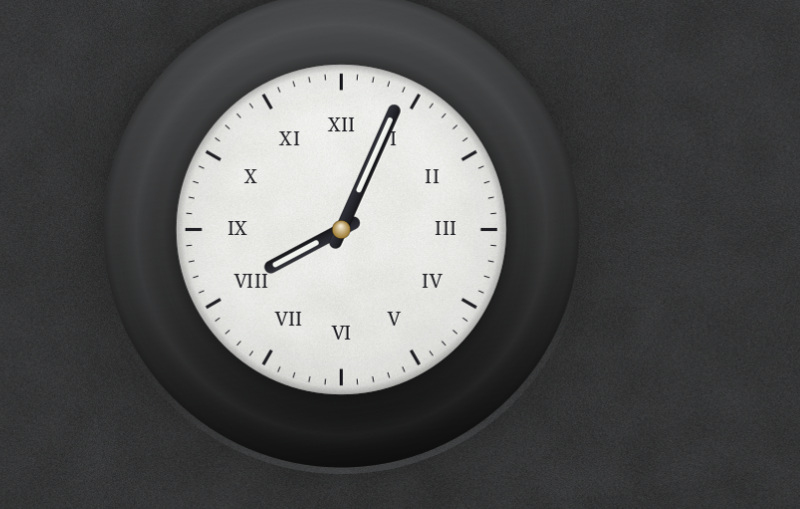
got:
8:04
